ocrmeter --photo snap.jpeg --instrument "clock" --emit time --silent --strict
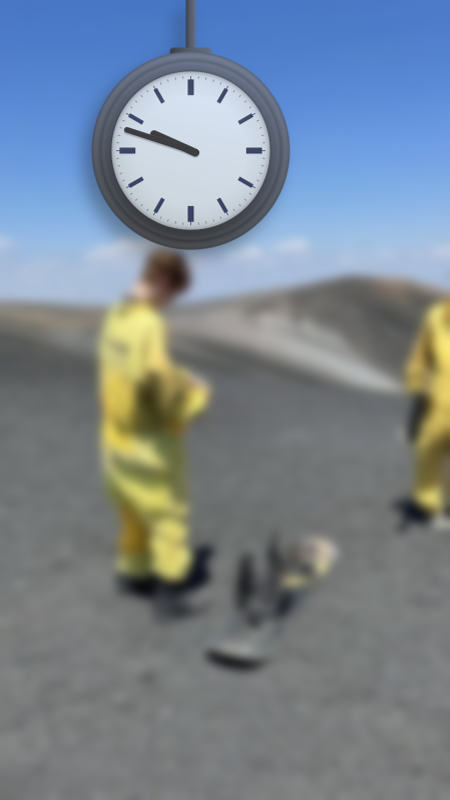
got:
9:48
